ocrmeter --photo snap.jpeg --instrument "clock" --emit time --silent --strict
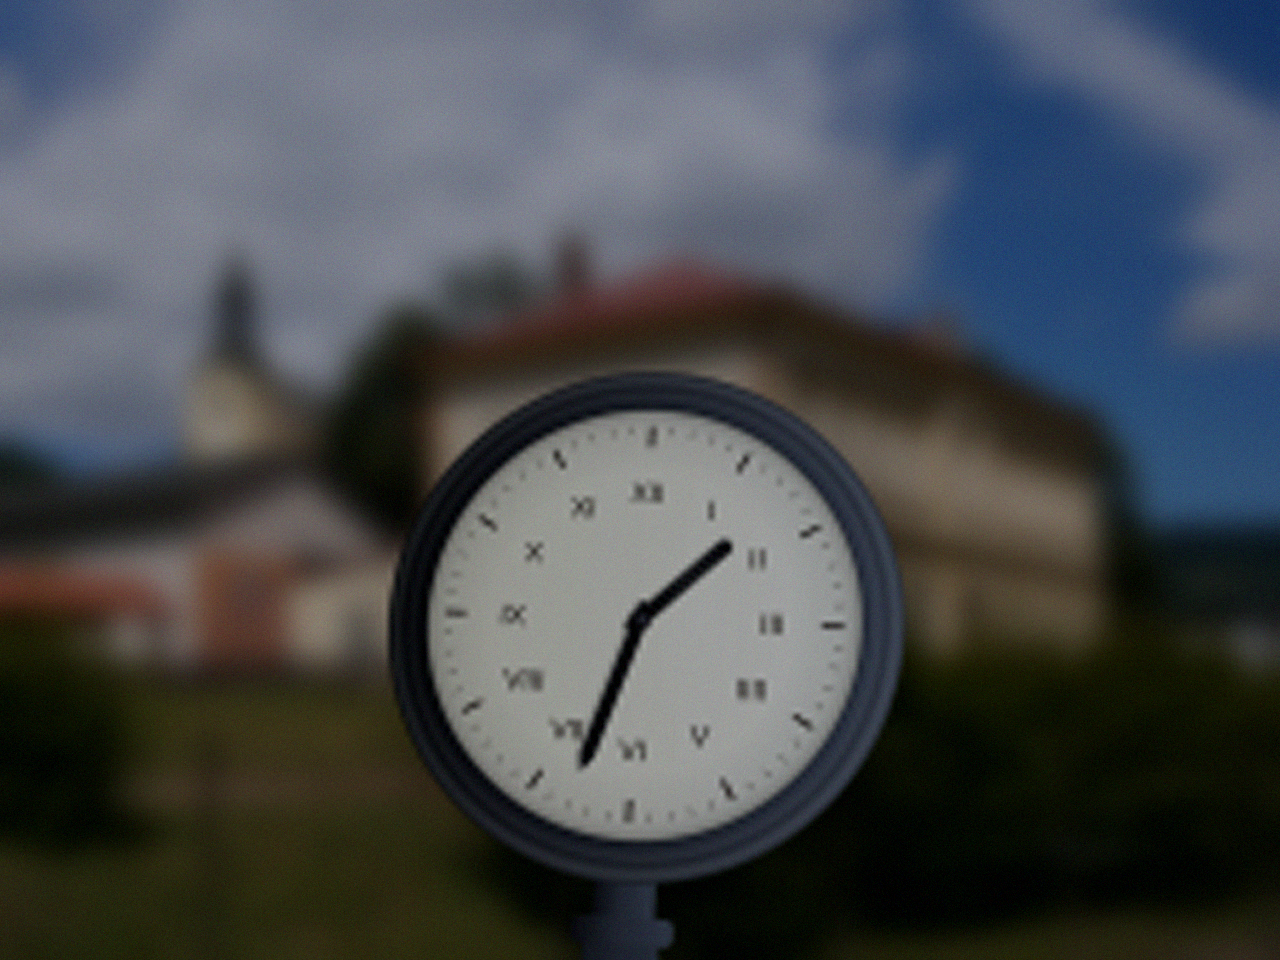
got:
1:33
